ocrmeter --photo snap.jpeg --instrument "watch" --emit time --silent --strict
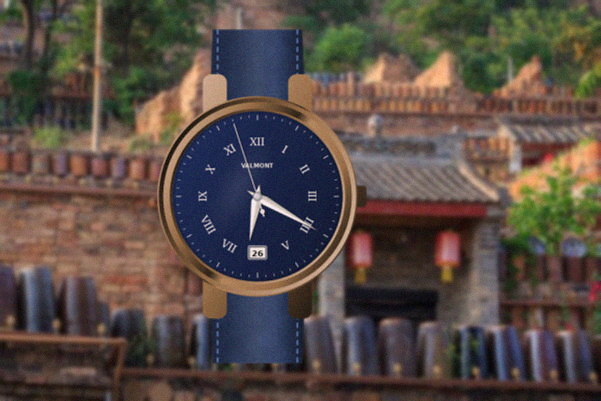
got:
6:19:57
